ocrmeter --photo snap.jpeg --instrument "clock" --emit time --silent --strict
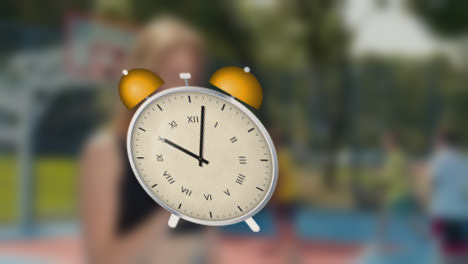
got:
10:02
